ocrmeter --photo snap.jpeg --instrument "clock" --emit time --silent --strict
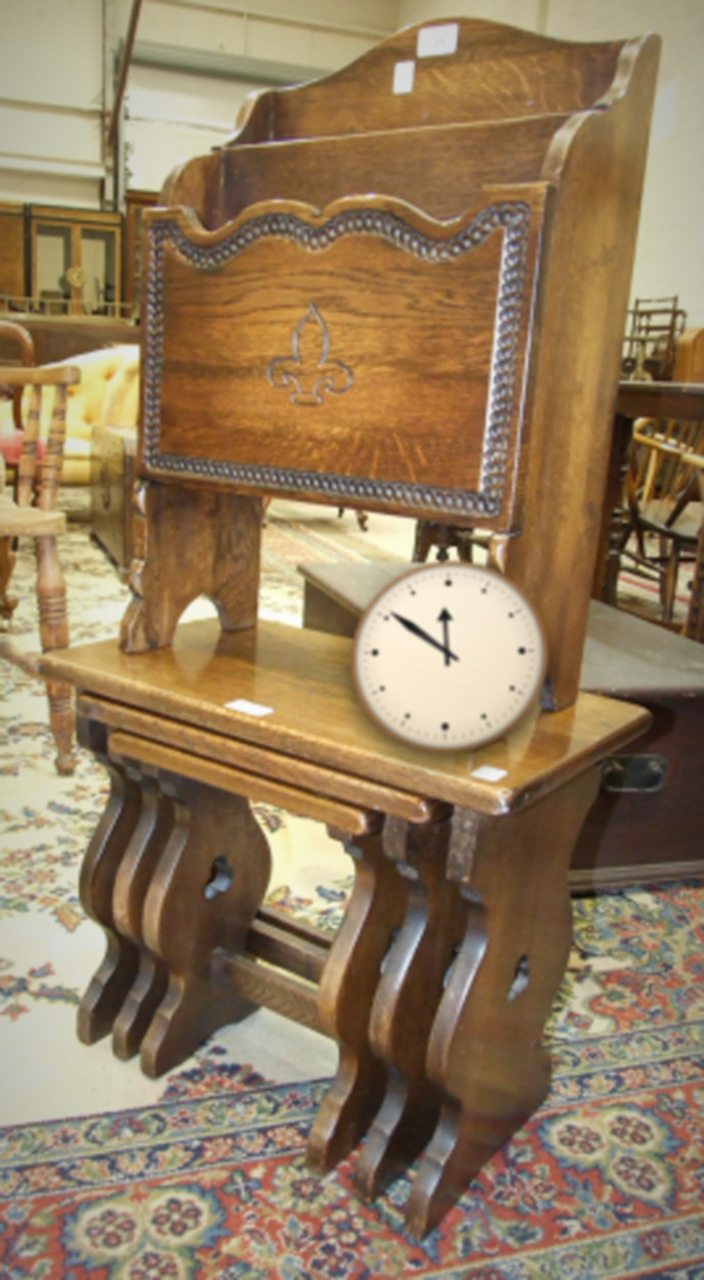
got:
11:51
